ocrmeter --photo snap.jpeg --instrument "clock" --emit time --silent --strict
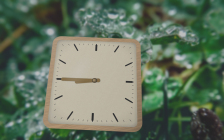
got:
8:45
